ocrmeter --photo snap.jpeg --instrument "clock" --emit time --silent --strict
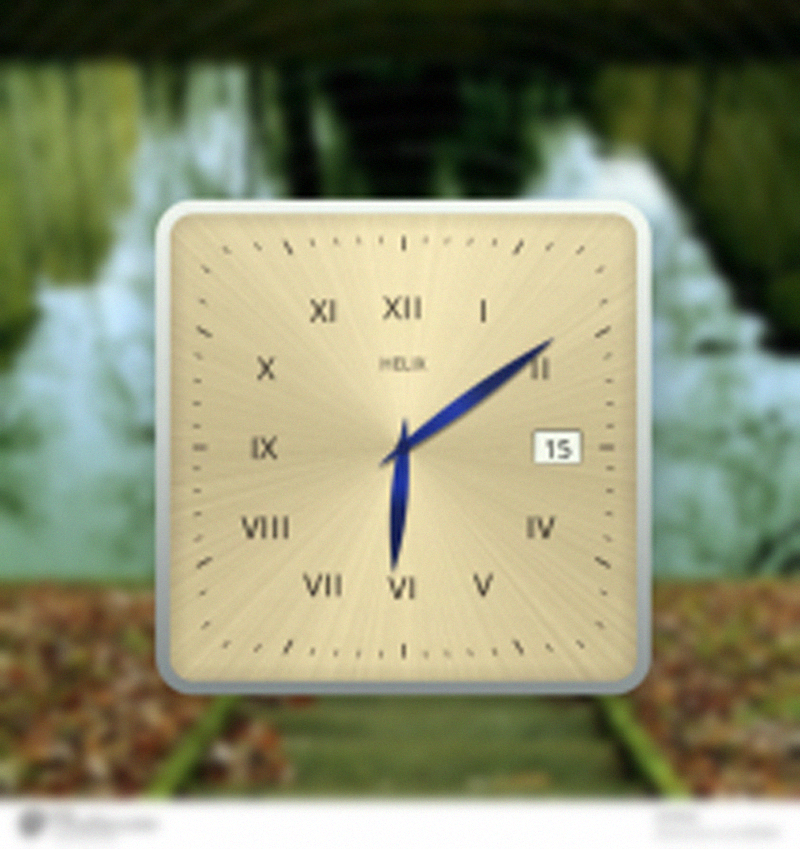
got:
6:09
